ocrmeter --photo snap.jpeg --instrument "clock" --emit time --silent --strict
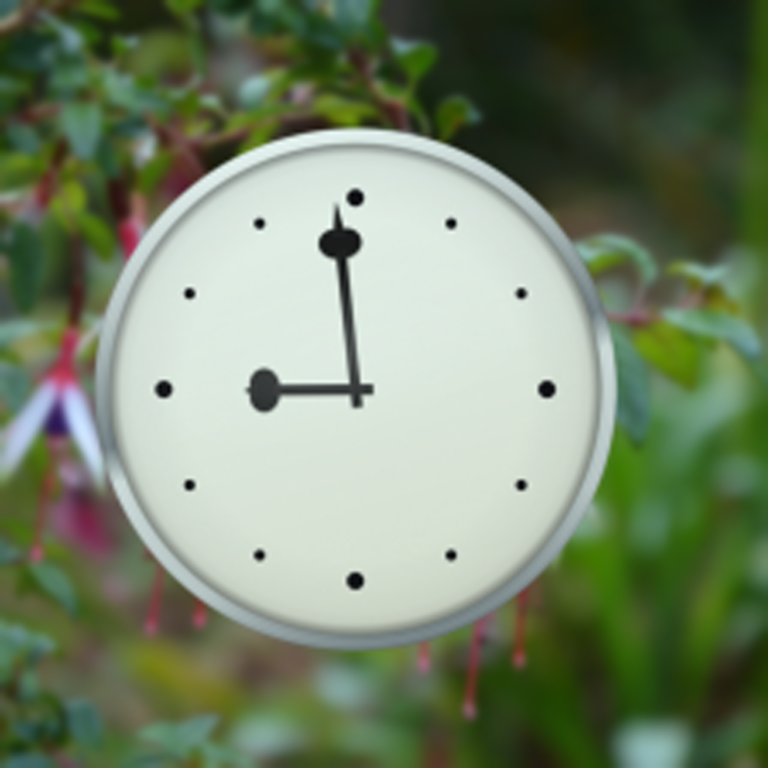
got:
8:59
